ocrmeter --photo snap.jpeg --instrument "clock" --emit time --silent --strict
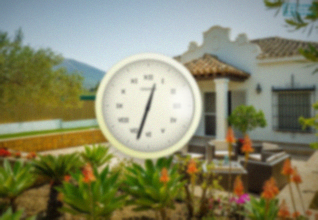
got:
12:33
